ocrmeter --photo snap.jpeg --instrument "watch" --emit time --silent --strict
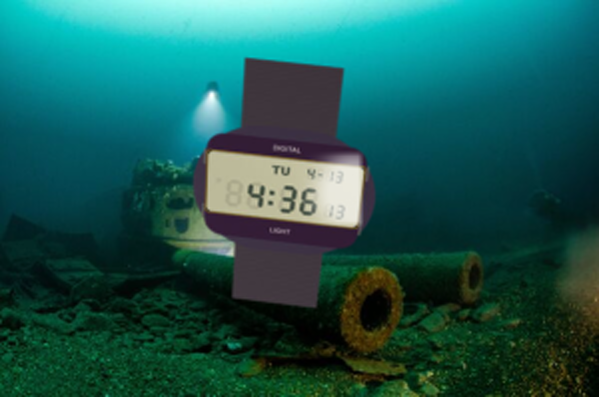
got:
4:36:13
